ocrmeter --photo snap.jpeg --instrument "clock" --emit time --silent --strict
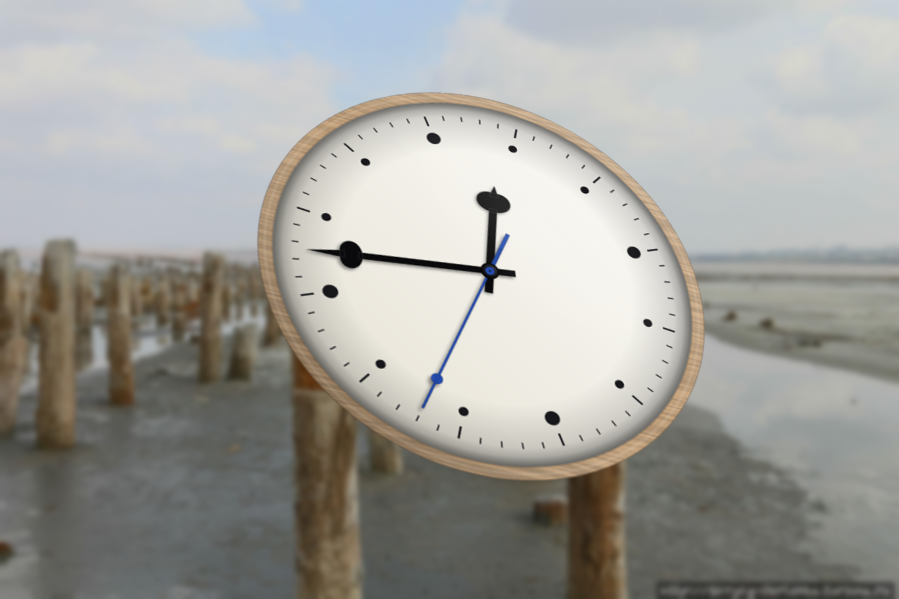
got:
12:47:37
